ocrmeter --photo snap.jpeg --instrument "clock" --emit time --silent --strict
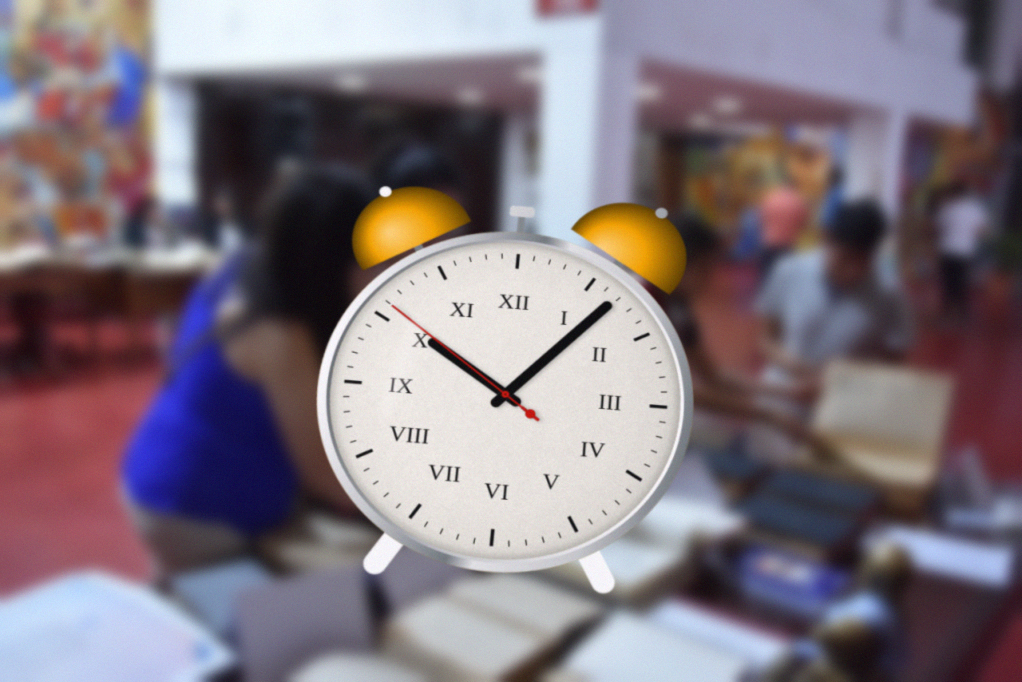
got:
10:06:51
